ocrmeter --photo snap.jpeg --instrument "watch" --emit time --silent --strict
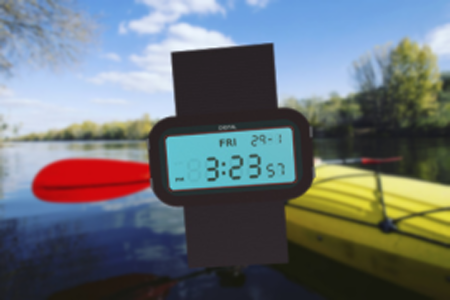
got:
3:23:57
